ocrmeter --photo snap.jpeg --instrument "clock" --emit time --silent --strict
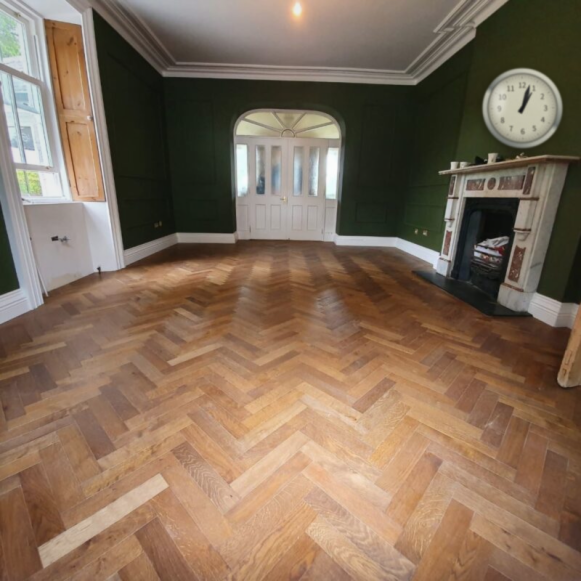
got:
1:03
